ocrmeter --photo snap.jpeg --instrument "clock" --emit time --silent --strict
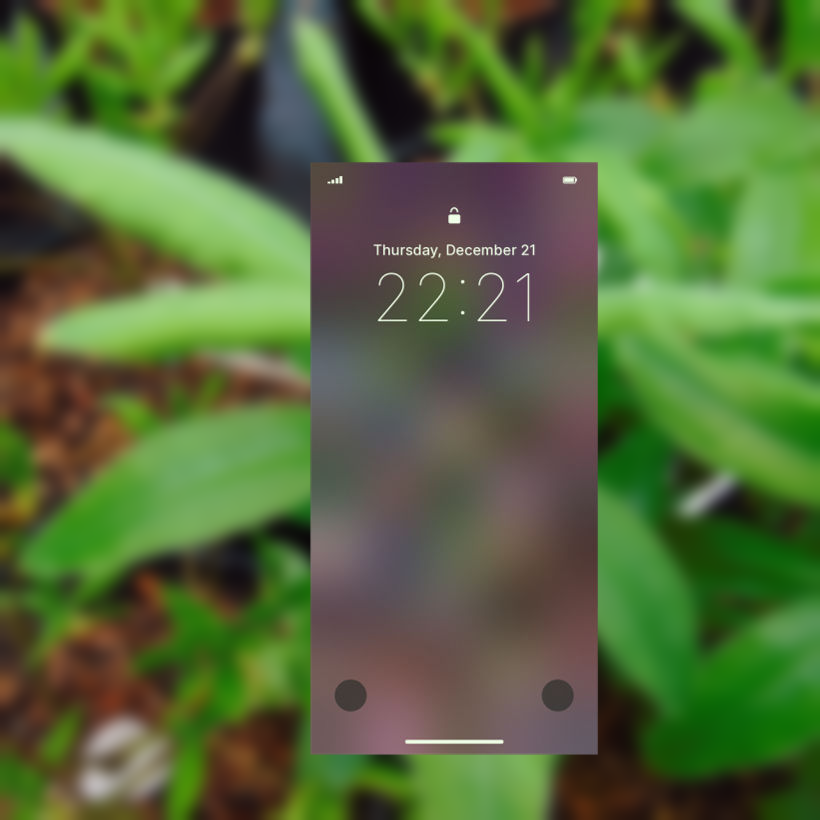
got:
22:21
